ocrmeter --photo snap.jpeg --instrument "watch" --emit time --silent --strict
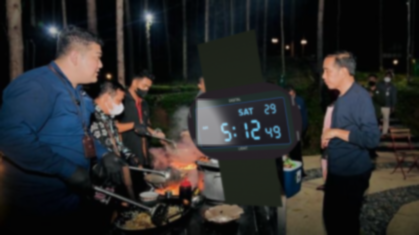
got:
5:12:49
